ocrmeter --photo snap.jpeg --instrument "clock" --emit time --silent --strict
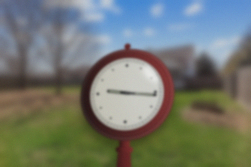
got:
9:16
